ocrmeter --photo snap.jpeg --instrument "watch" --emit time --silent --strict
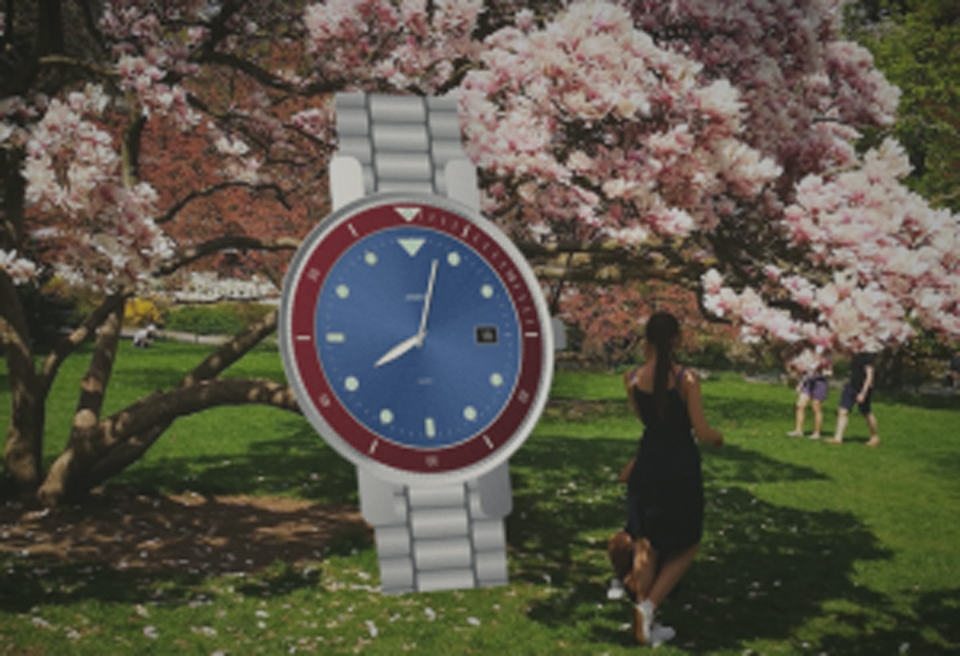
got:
8:03
